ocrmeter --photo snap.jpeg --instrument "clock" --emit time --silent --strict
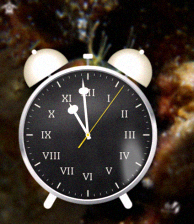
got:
10:59:06
